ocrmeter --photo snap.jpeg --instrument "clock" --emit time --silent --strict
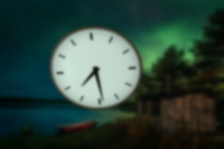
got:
7:29
